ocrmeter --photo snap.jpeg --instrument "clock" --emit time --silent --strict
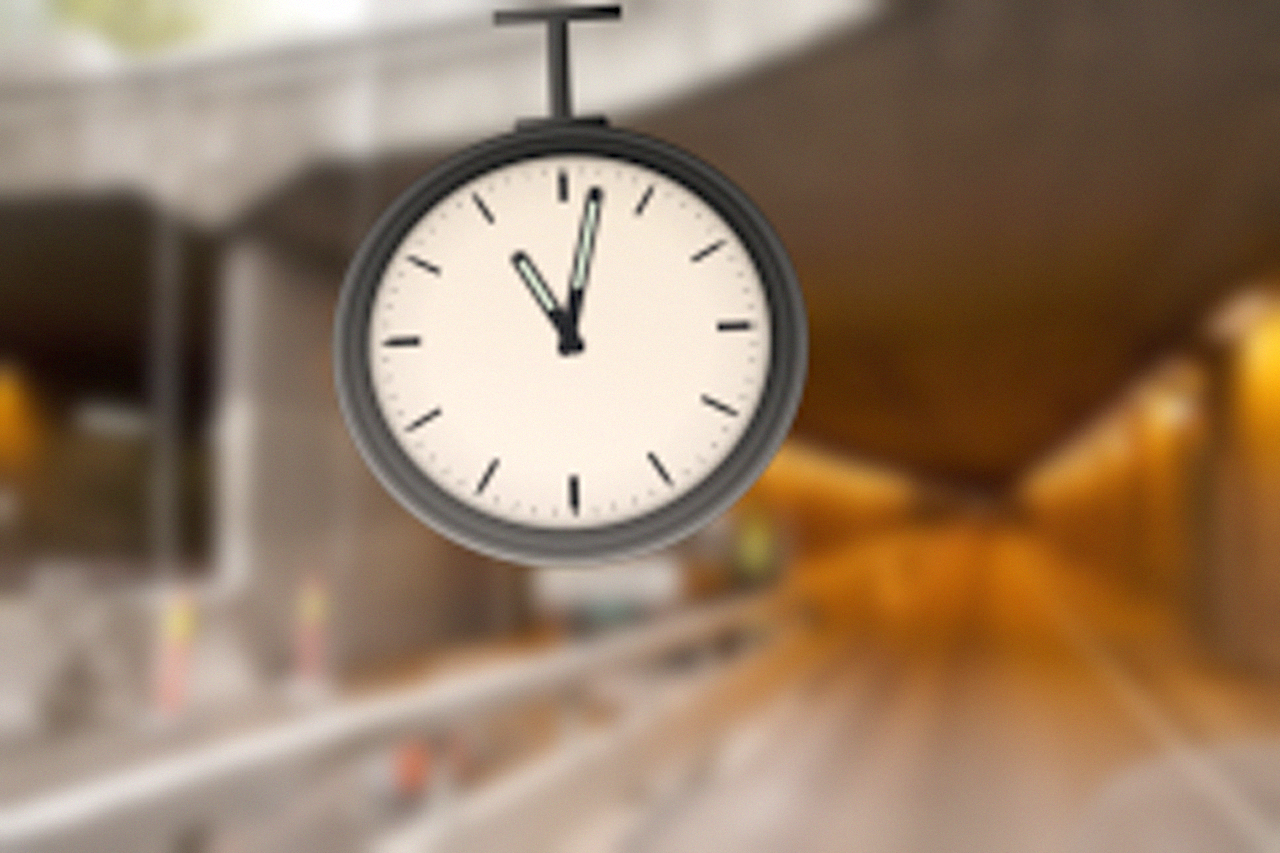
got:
11:02
